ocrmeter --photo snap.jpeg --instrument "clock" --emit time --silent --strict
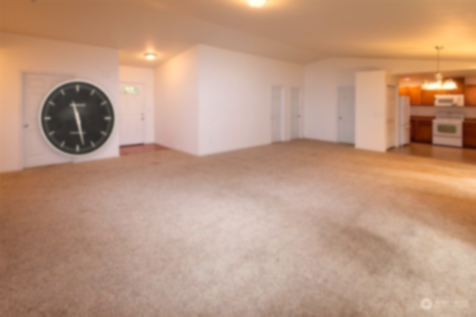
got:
11:28
